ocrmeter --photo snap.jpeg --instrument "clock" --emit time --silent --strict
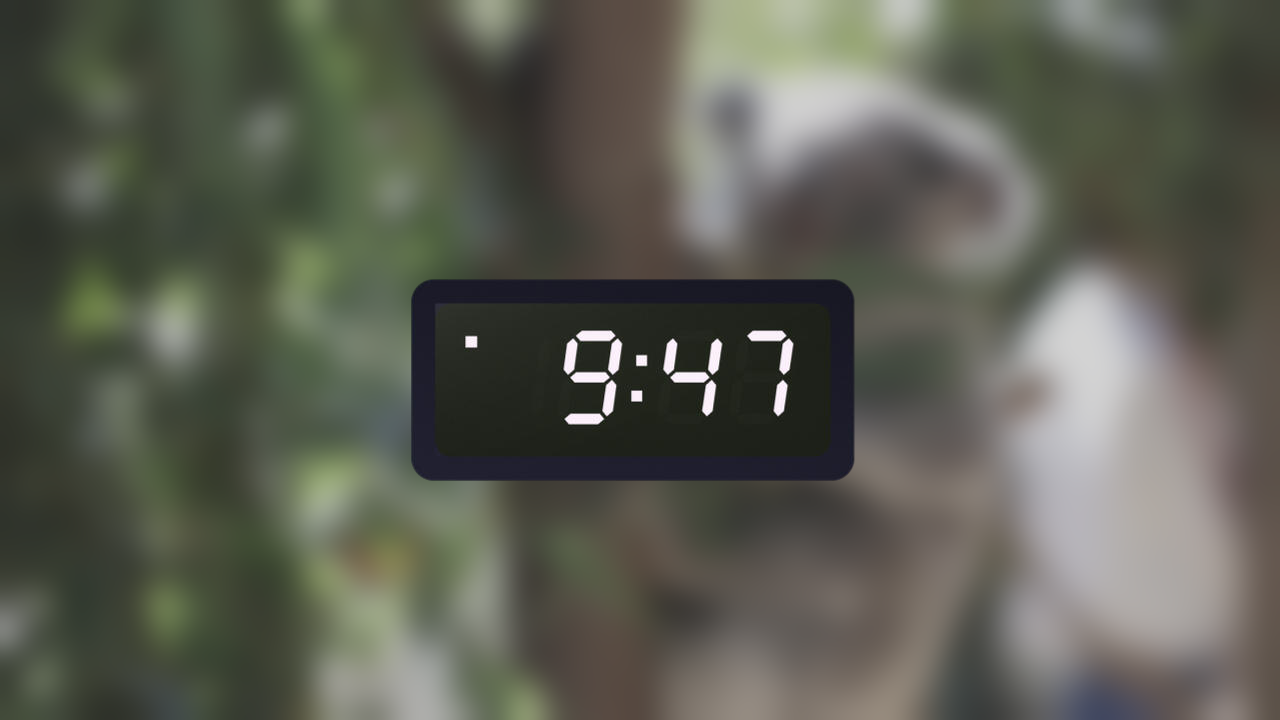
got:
9:47
